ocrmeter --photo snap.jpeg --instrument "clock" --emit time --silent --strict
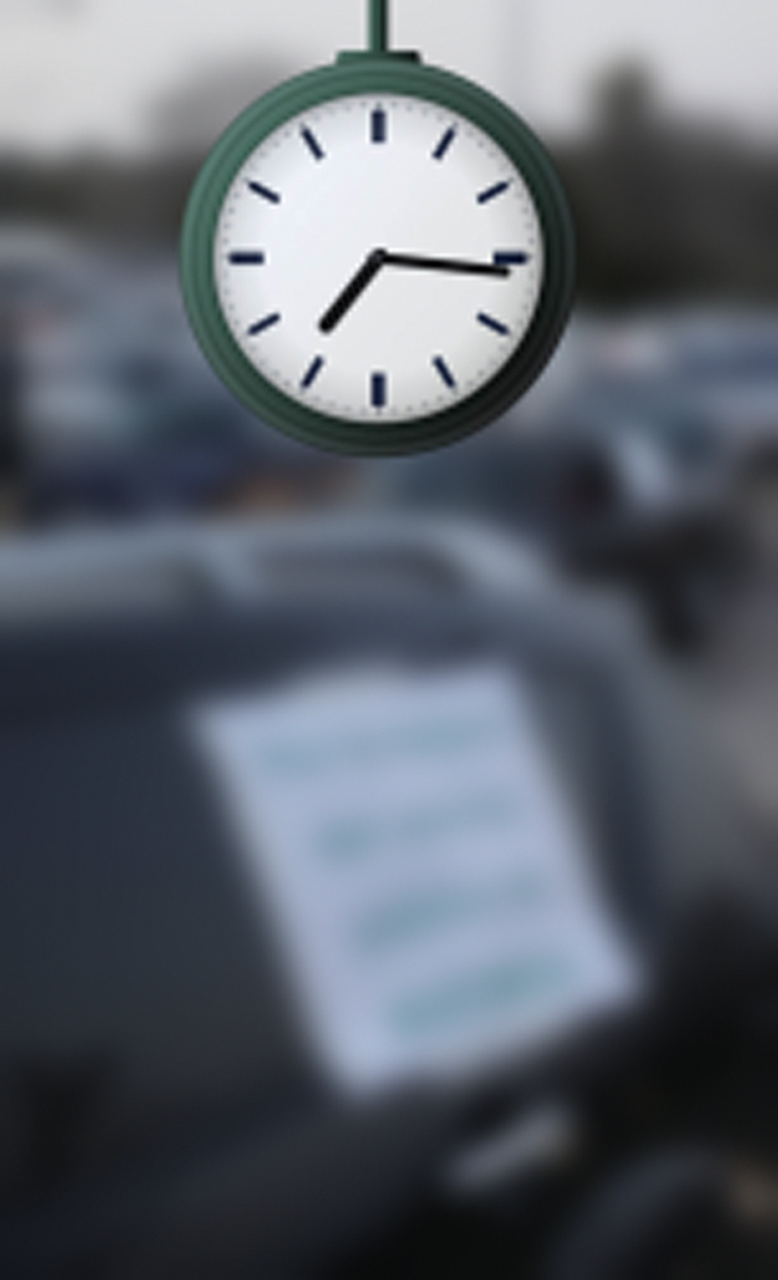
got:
7:16
